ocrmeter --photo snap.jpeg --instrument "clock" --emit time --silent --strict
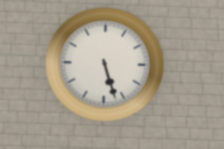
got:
5:27
